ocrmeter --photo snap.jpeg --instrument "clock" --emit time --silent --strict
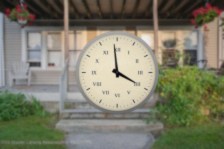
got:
3:59
